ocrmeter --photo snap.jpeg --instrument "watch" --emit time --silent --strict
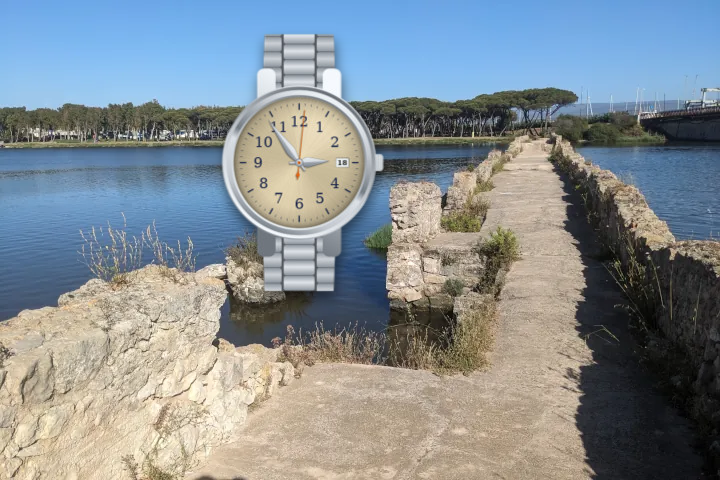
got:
2:54:01
